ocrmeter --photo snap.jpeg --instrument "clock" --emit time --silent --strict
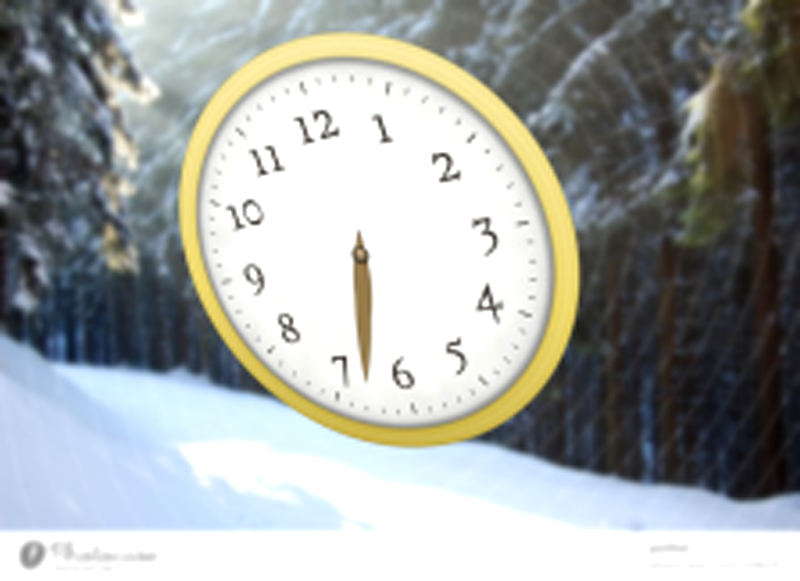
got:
6:33
